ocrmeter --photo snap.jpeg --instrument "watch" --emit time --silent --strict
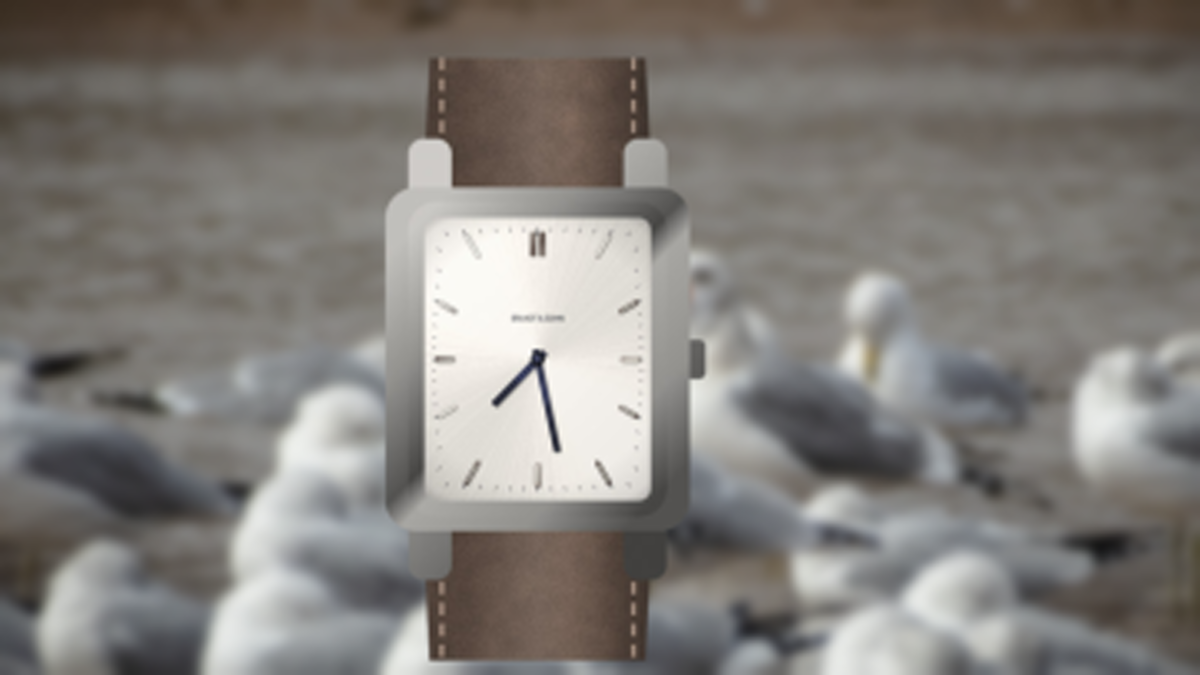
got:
7:28
